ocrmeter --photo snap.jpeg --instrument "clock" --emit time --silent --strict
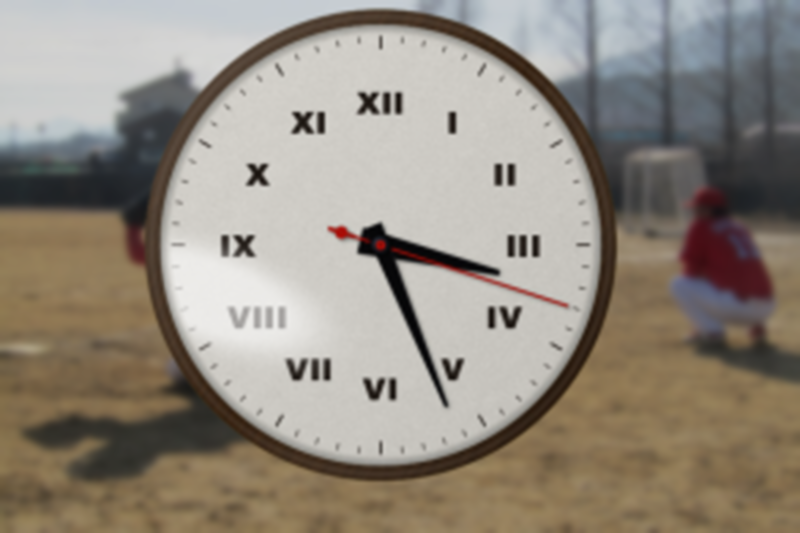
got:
3:26:18
